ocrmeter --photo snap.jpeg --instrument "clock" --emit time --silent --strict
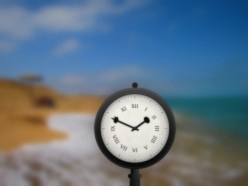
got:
1:49
